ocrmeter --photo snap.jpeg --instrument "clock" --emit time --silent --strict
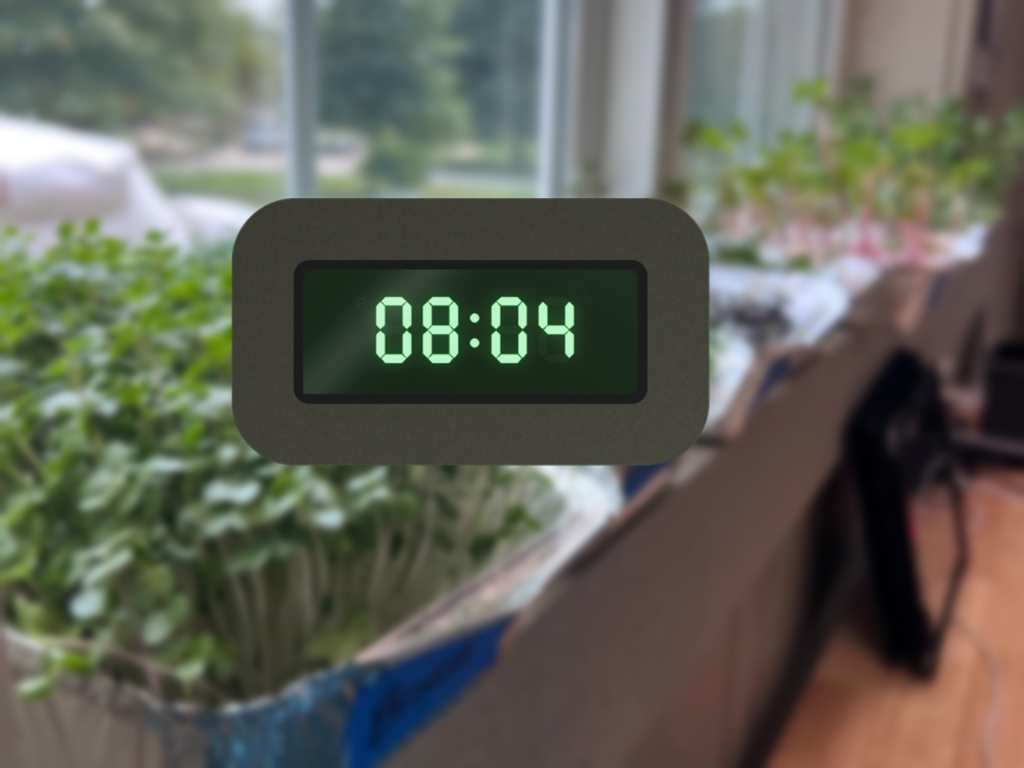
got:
8:04
